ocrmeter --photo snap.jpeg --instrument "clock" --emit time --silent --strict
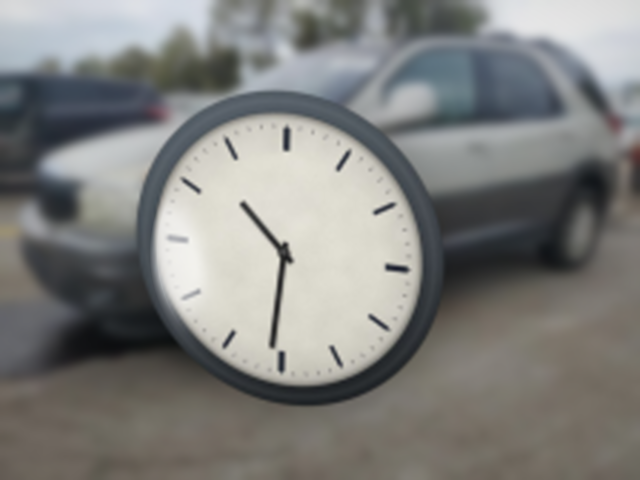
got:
10:31
